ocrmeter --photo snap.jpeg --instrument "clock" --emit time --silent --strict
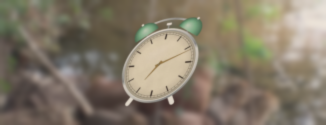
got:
7:11
